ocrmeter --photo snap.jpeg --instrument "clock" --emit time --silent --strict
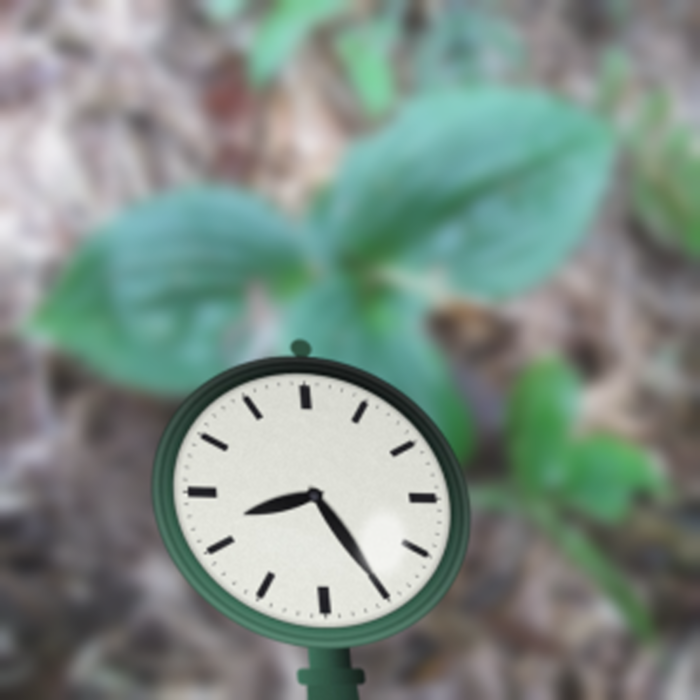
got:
8:25
